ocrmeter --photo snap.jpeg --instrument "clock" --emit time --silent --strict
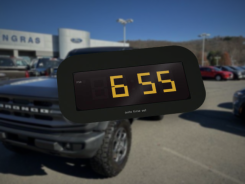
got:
6:55
